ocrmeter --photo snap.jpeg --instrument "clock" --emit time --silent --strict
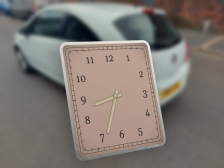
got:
8:34
